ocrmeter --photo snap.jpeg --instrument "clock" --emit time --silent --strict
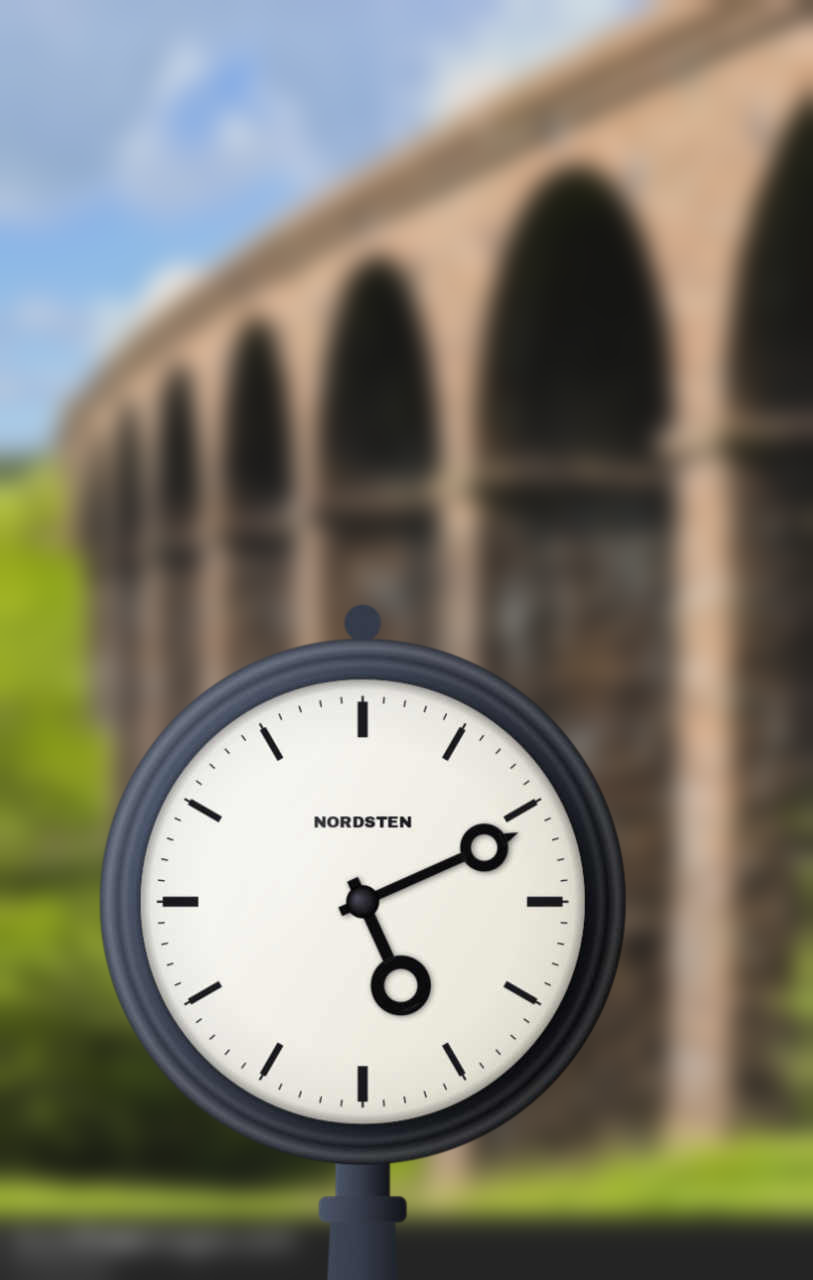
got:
5:11
